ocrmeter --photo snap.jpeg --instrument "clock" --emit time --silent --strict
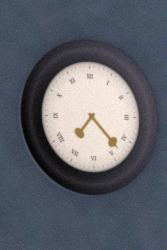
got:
7:23
